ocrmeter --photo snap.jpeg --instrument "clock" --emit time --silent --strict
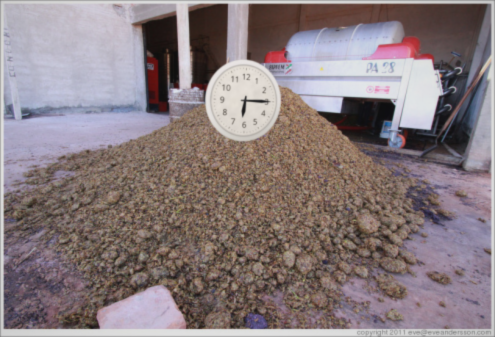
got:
6:15
